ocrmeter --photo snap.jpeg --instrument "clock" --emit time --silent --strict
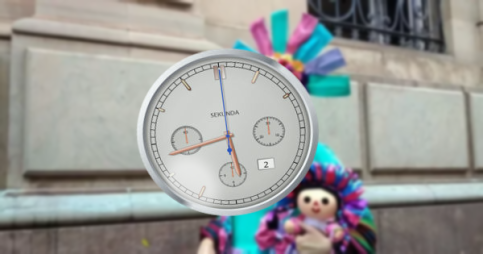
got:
5:43
